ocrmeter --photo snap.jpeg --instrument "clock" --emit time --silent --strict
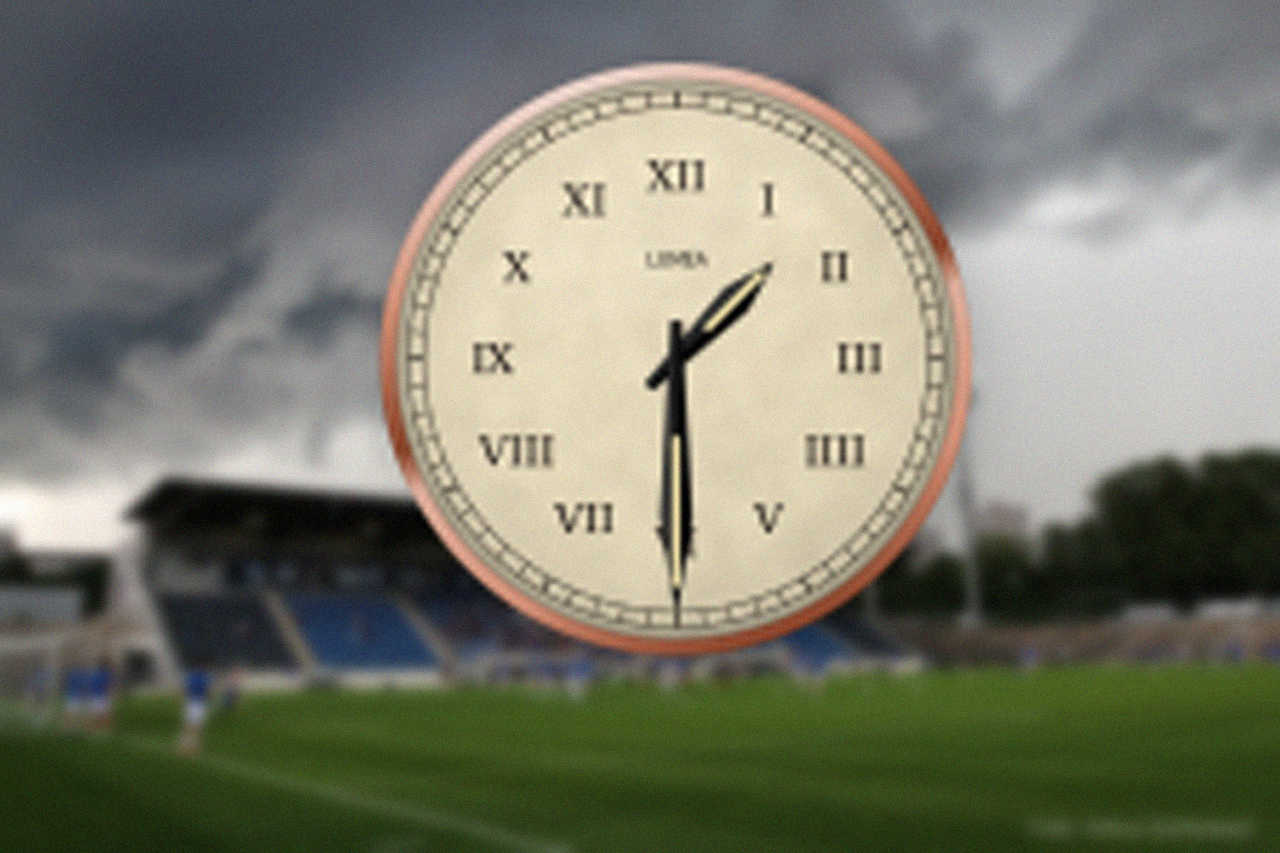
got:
1:30
